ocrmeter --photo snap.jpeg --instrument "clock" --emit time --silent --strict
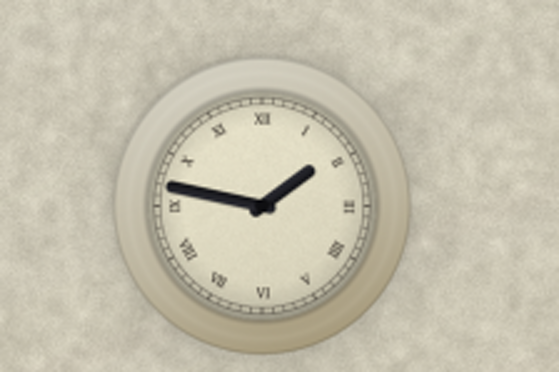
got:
1:47
